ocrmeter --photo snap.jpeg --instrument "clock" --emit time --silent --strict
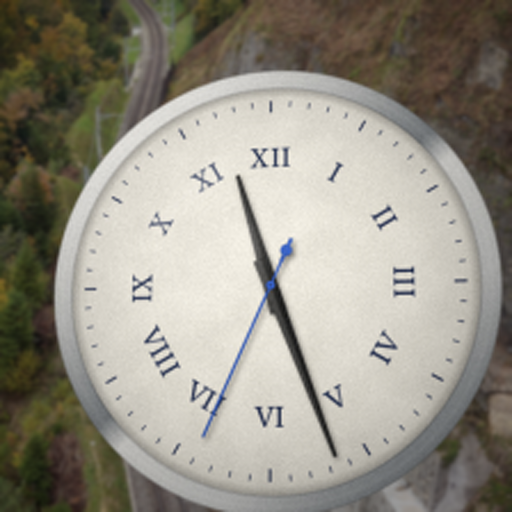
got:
11:26:34
